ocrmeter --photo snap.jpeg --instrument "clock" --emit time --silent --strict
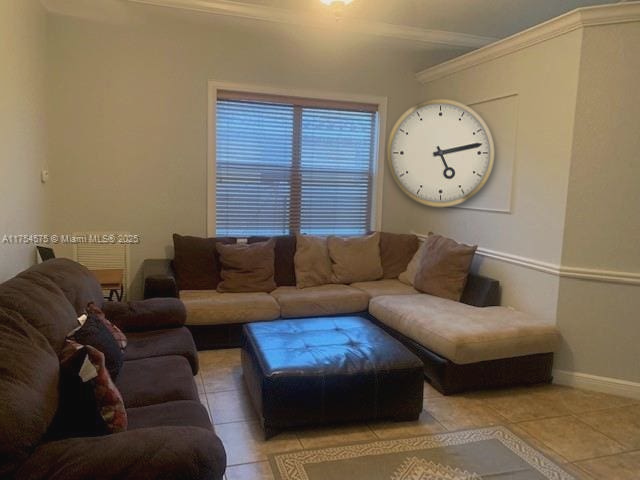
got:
5:13
